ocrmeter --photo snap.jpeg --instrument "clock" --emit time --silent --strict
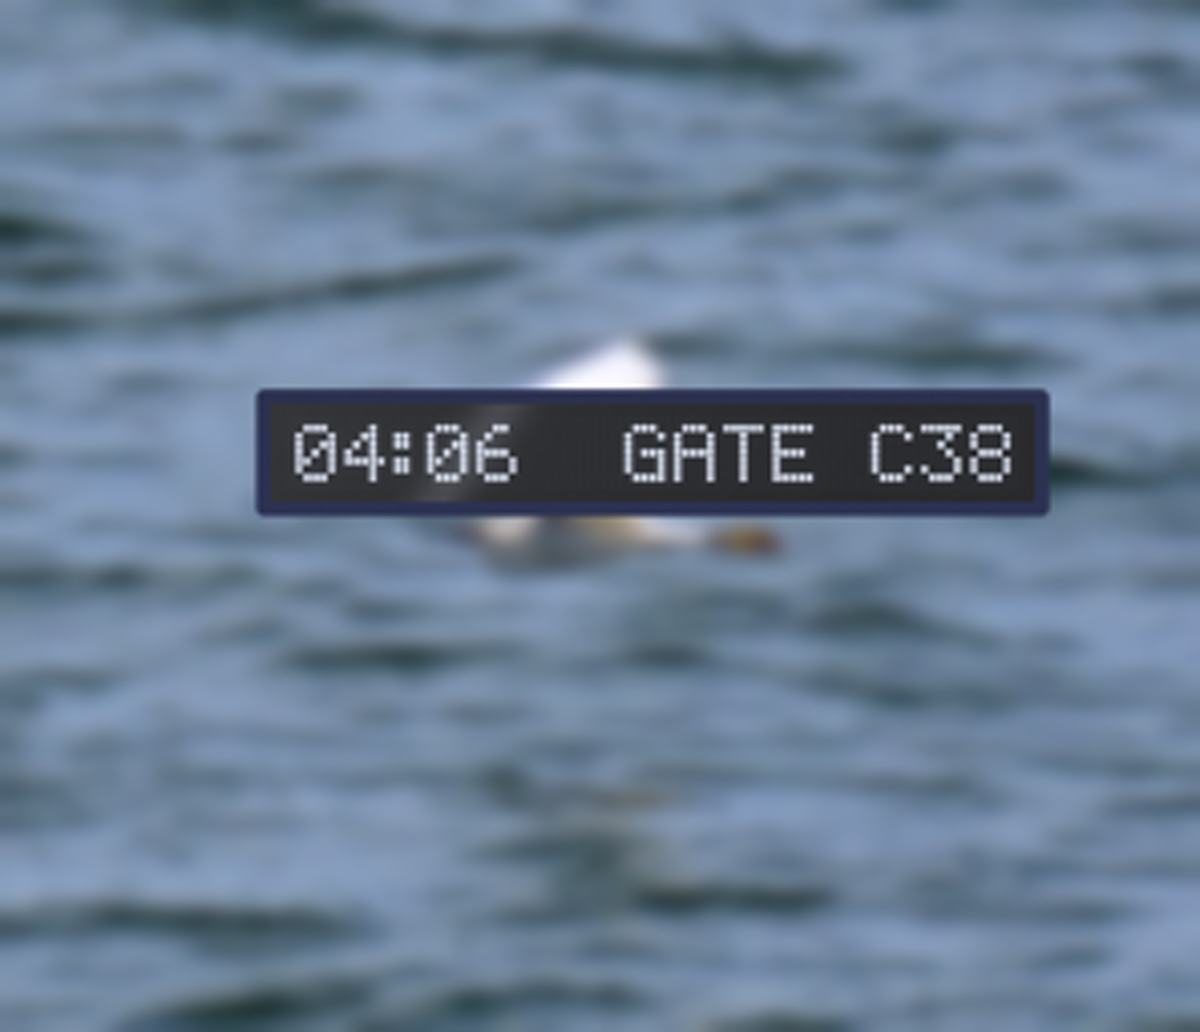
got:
4:06
